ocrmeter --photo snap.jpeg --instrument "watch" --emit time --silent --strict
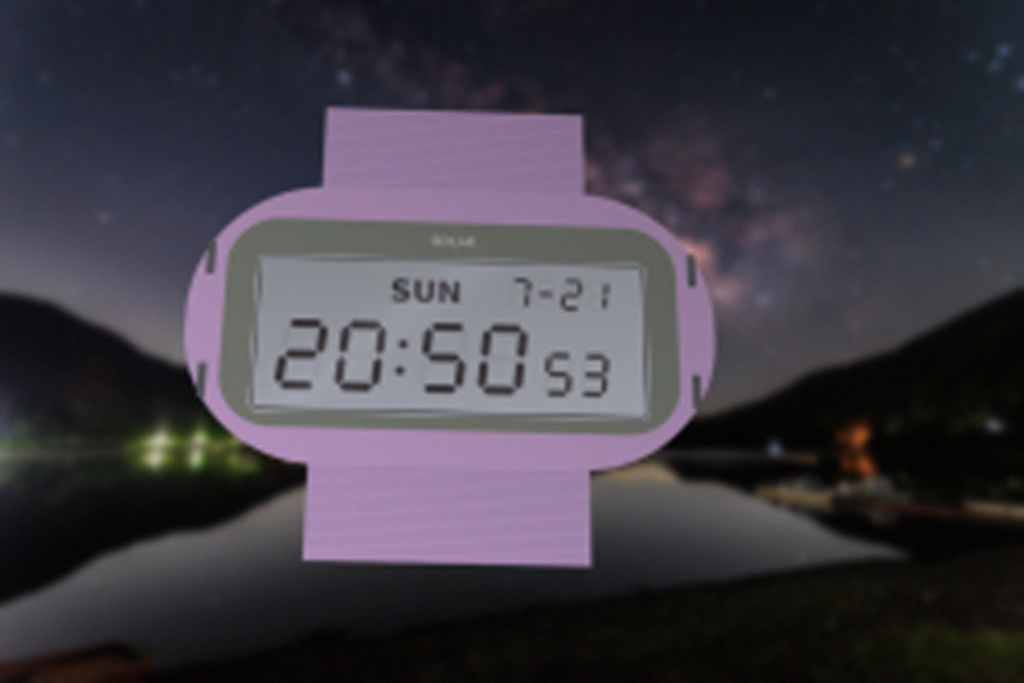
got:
20:50:53
